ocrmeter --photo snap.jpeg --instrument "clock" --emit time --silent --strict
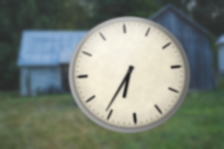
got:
6:36
